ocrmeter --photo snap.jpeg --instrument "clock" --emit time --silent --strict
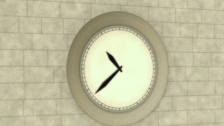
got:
10:38
